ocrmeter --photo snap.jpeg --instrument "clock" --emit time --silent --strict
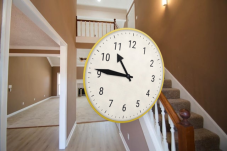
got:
10:46
